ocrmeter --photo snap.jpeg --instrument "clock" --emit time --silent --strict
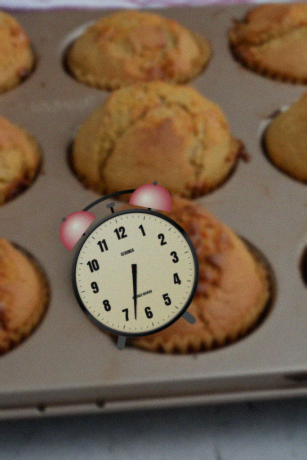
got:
6:33
